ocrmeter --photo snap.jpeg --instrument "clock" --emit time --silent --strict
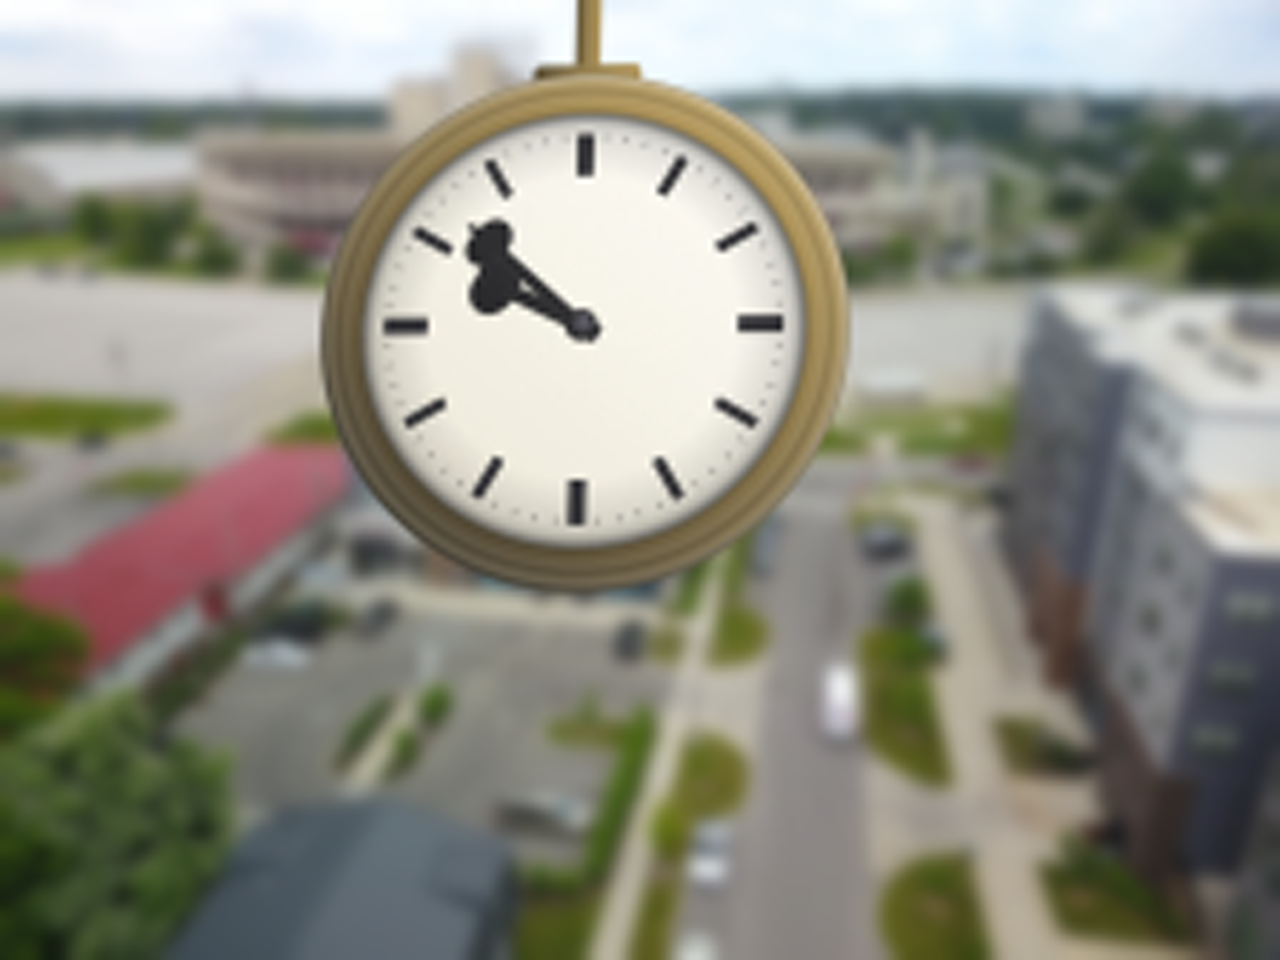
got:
9:52
